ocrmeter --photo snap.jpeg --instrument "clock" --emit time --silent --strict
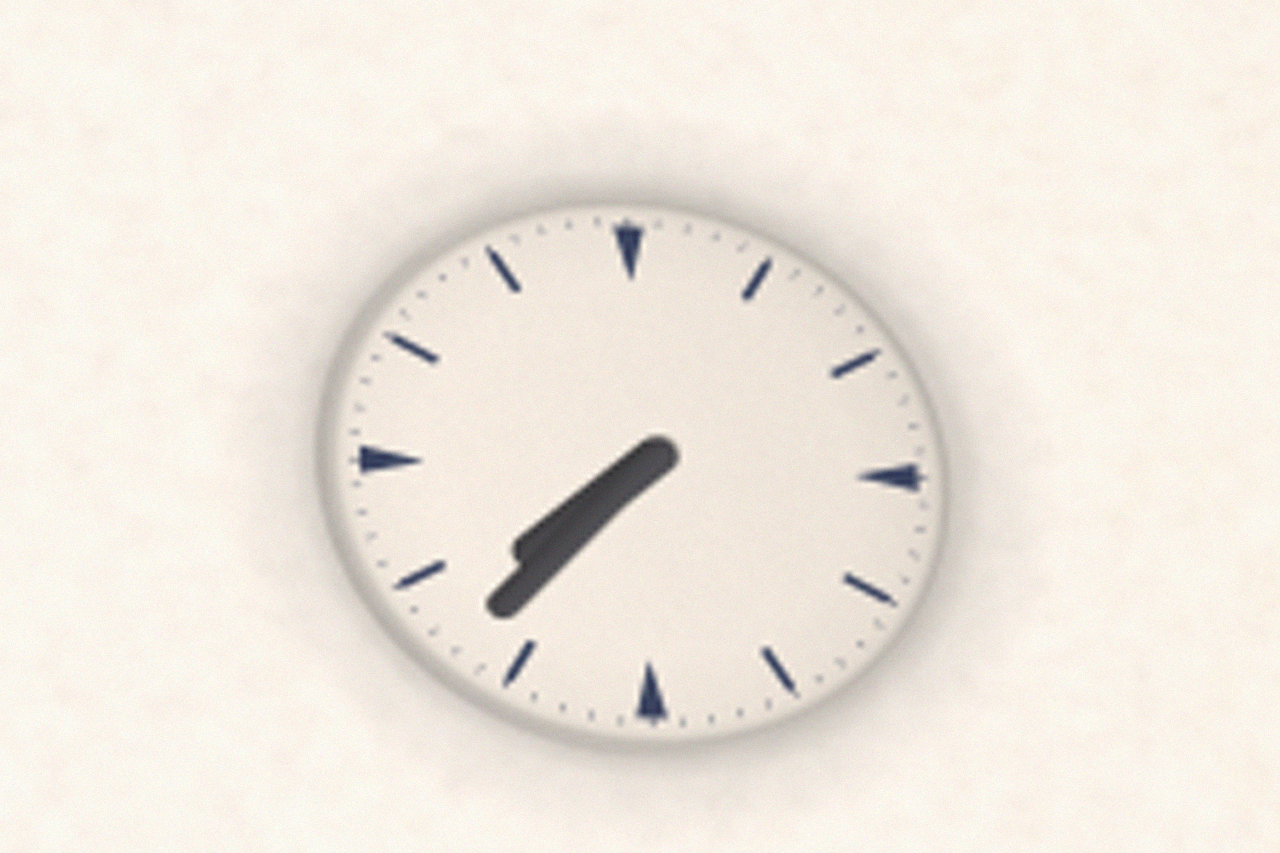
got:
7:37
